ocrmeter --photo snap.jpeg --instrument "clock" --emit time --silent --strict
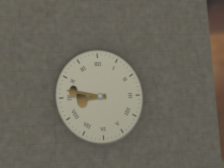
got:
8:47
